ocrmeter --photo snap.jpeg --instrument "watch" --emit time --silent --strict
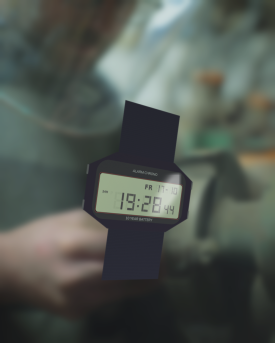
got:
19:28:44
